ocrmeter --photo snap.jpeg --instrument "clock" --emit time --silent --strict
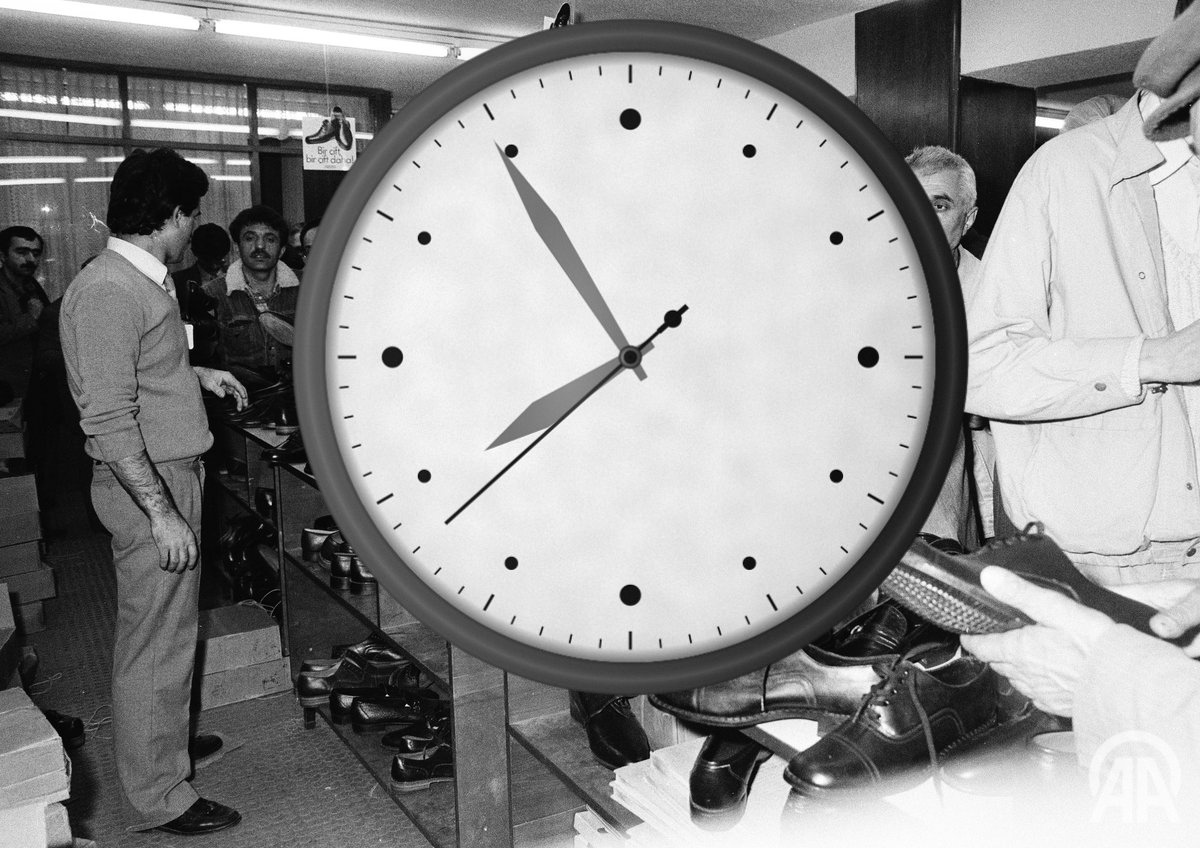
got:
7:54:38
